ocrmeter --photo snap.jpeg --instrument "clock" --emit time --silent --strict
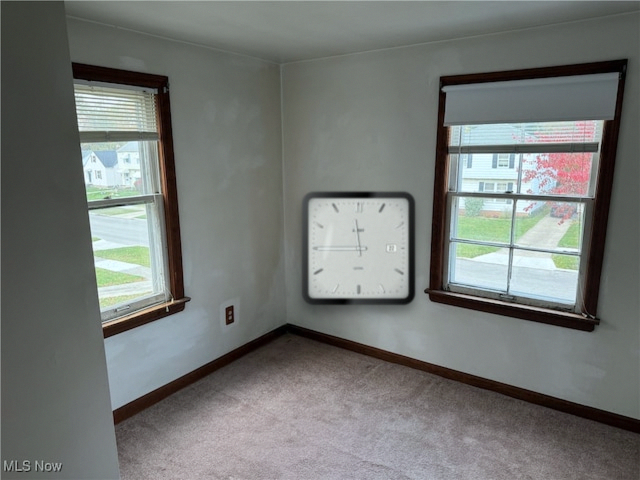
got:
11:45
